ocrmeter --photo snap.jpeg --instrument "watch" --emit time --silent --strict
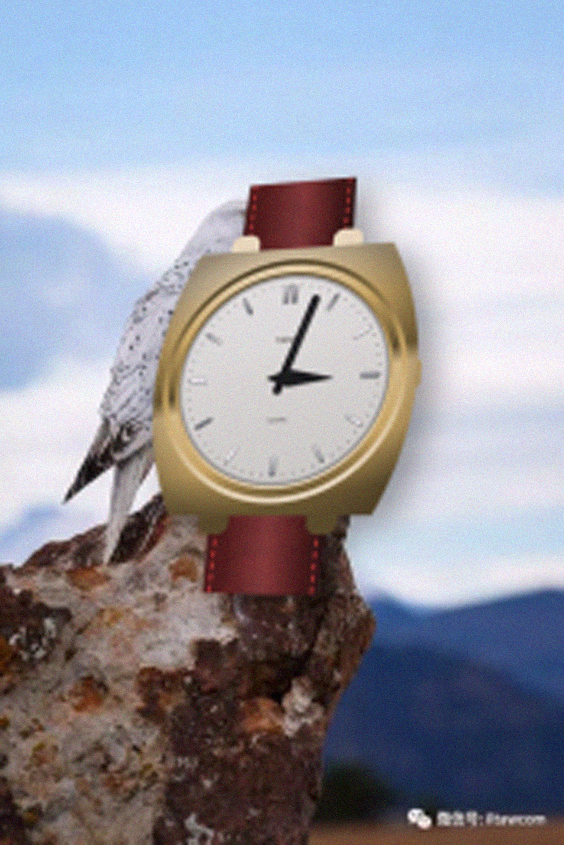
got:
3:03
